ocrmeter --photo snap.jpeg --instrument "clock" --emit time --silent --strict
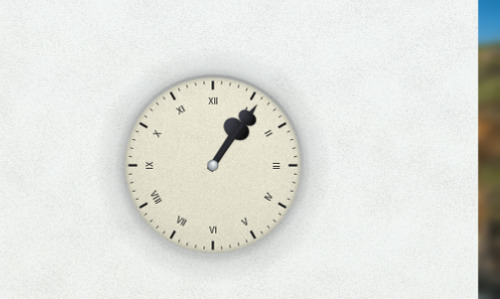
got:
1:06
